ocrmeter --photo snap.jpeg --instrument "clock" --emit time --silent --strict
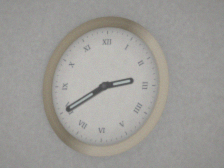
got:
2:40
